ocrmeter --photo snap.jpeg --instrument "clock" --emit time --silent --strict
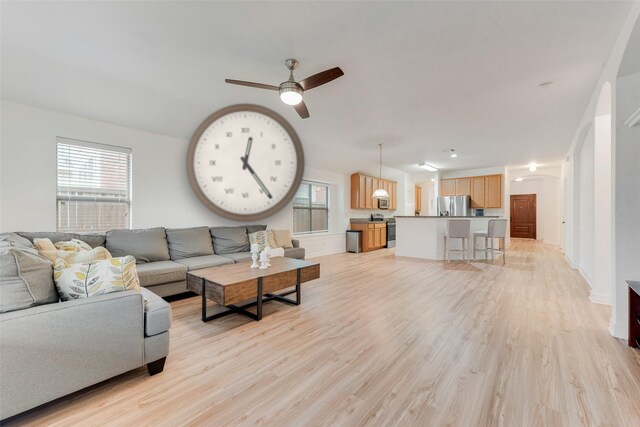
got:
12:24
